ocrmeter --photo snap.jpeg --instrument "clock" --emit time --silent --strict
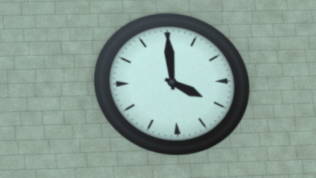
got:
4:00
